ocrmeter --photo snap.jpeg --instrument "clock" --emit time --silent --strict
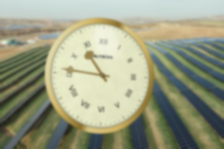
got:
10:46
